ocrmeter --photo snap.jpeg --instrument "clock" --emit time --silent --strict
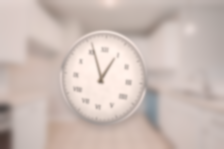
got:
12:56
